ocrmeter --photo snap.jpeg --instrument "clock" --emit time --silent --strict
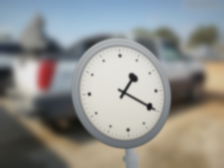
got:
1:20
